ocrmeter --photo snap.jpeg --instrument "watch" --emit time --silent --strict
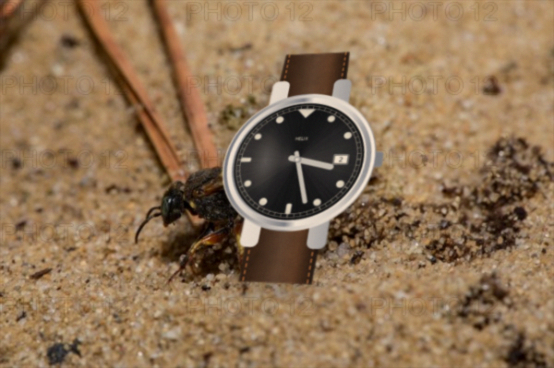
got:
3:27
